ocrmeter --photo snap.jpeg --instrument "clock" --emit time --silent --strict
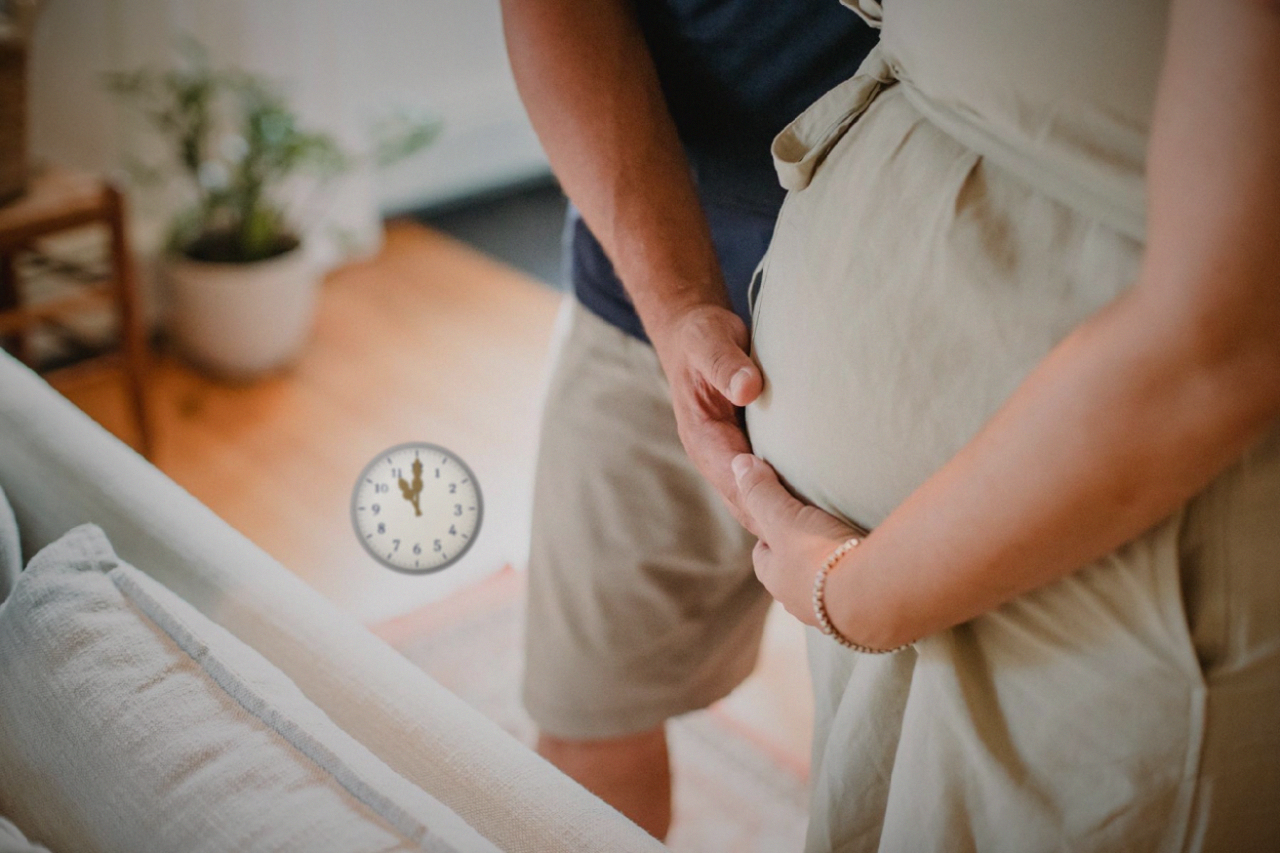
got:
11:00
